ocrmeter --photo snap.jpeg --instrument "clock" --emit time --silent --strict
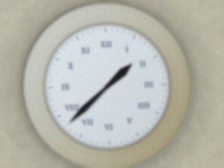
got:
1:38
